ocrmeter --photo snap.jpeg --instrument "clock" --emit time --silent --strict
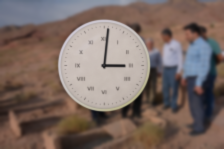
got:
3:01
